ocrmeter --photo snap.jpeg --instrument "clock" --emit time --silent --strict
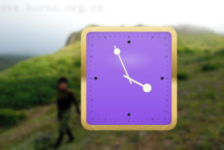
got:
3:56
